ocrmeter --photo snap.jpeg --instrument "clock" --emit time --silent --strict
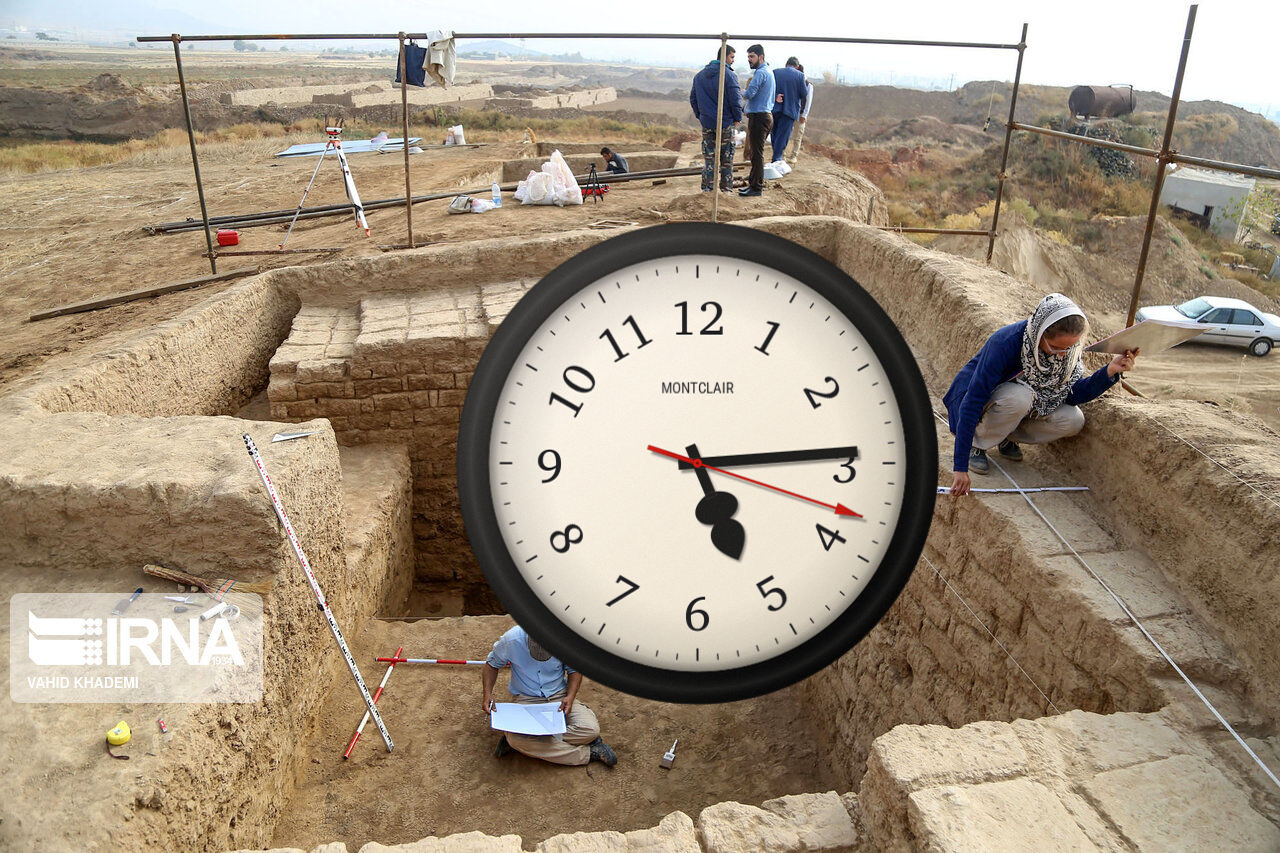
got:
5:14:18
